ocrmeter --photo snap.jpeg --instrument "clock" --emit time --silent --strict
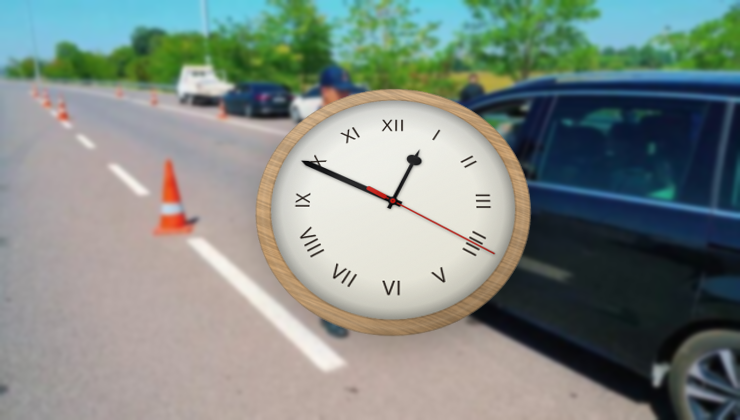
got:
12:49:20
